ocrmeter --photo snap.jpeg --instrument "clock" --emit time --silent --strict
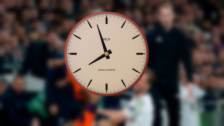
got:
7:57
